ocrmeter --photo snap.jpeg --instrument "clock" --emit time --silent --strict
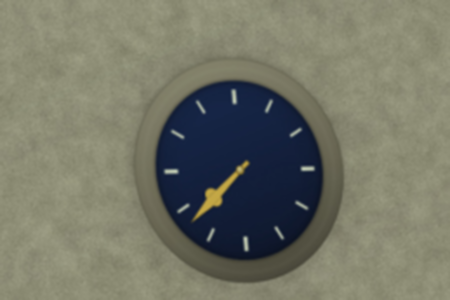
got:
7:38
